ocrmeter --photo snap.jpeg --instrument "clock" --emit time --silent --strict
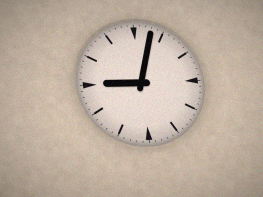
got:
9:03
